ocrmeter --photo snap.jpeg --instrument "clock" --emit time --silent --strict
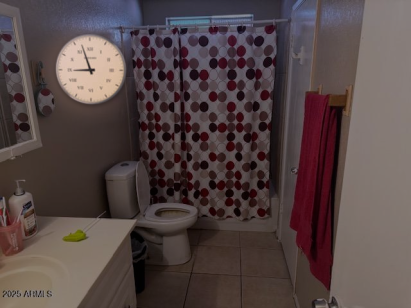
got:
8:57
